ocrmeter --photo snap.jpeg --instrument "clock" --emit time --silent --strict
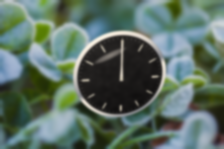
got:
12:00
